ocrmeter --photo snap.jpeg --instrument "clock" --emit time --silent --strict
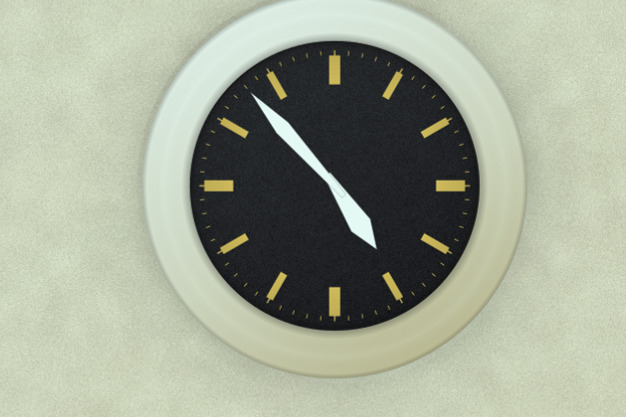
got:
4:53
